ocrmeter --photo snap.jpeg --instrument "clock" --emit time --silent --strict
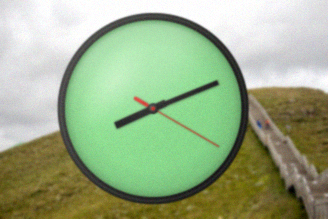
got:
8:11:20
